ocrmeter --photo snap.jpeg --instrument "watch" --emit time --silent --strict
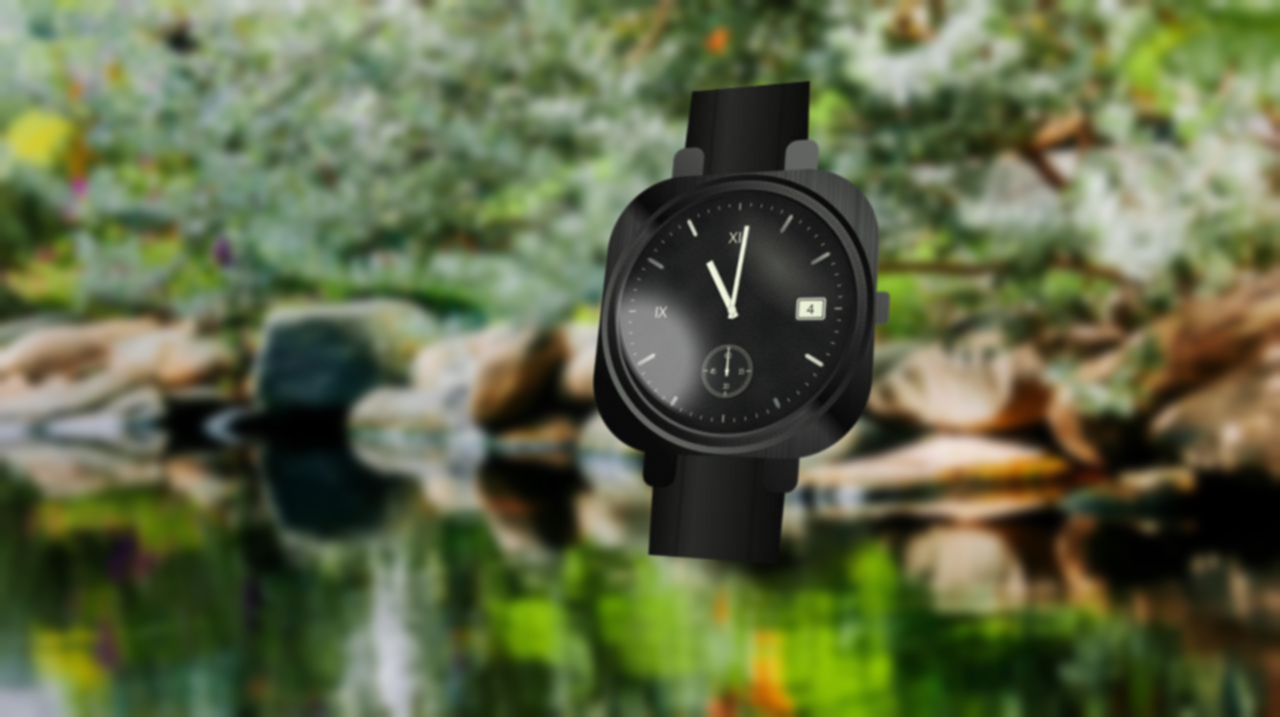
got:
11:01
